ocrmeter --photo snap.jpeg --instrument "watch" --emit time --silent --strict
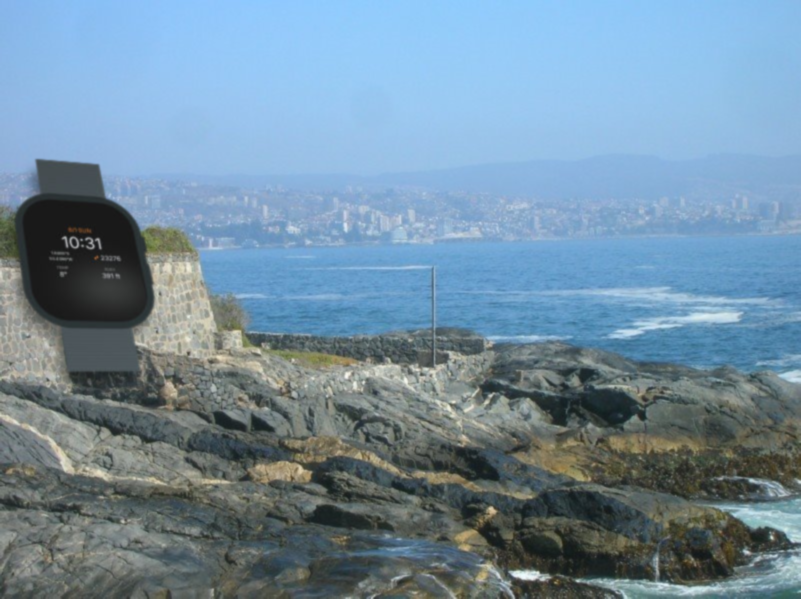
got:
10:31
